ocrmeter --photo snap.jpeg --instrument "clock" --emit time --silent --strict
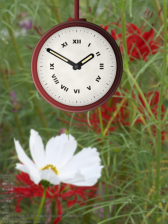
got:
1:50
